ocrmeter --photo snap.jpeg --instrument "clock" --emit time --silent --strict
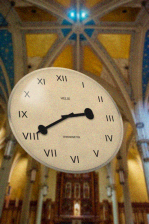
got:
2:40
